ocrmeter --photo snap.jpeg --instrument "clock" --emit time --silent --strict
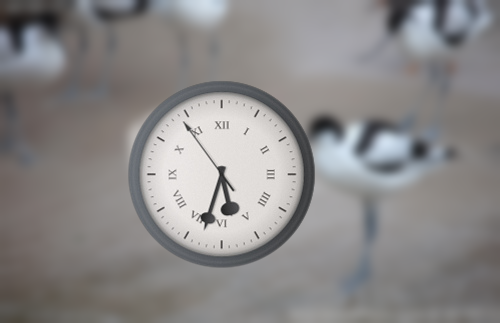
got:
5:32:54
